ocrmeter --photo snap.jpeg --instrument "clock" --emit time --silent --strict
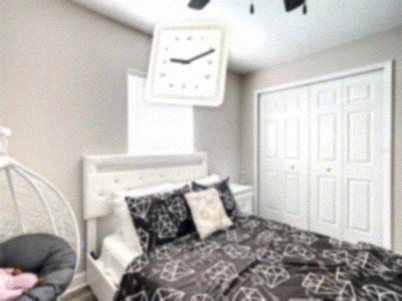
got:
9:11
